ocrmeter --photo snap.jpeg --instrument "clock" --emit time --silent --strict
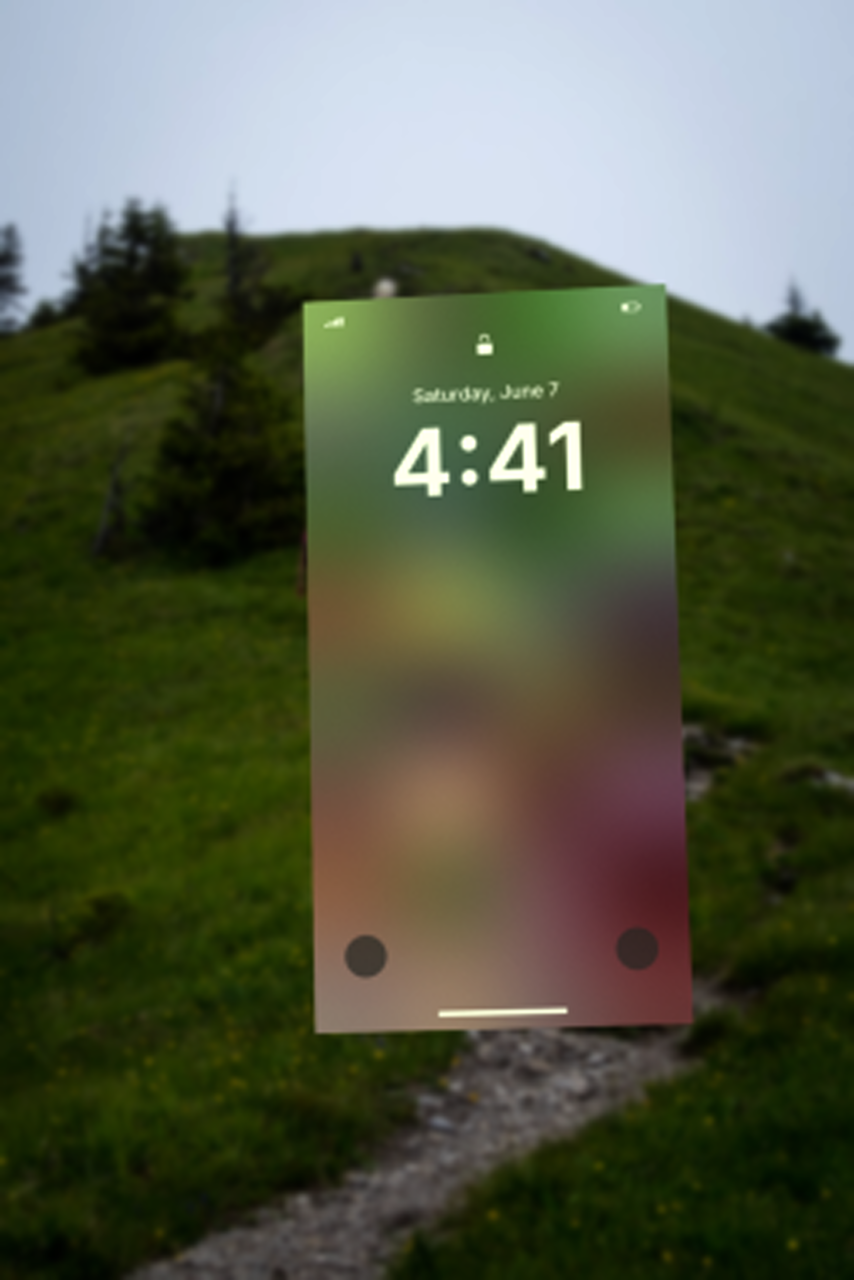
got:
4:41
